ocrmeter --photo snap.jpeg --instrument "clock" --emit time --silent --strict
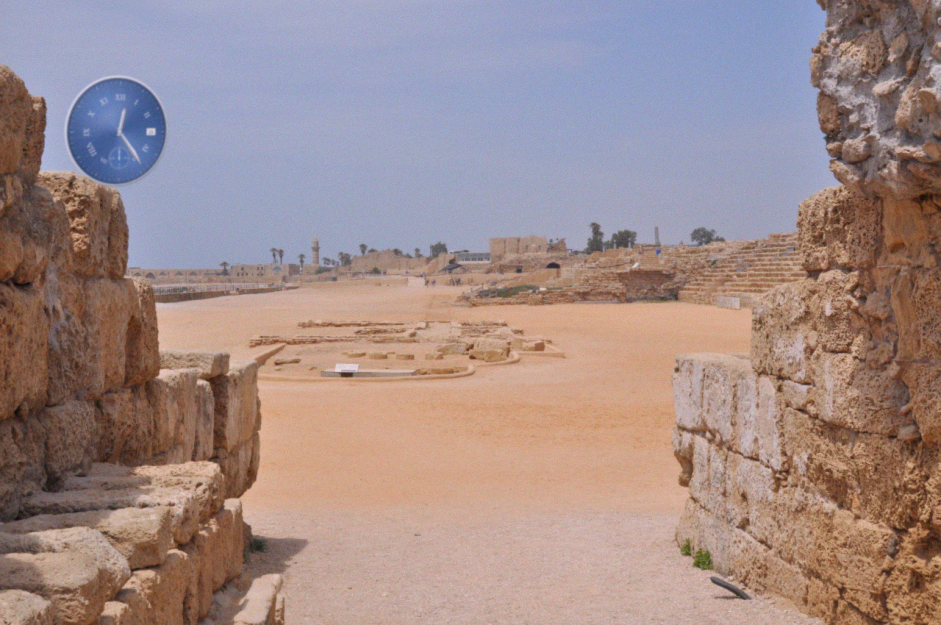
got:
12:24
